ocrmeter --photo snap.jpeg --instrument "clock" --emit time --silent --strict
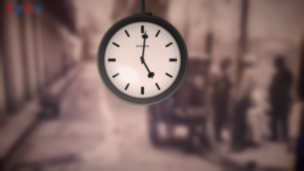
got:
5:01
